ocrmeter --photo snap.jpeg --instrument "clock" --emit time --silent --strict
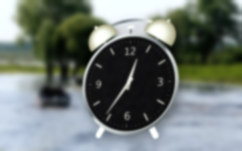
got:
12:36
